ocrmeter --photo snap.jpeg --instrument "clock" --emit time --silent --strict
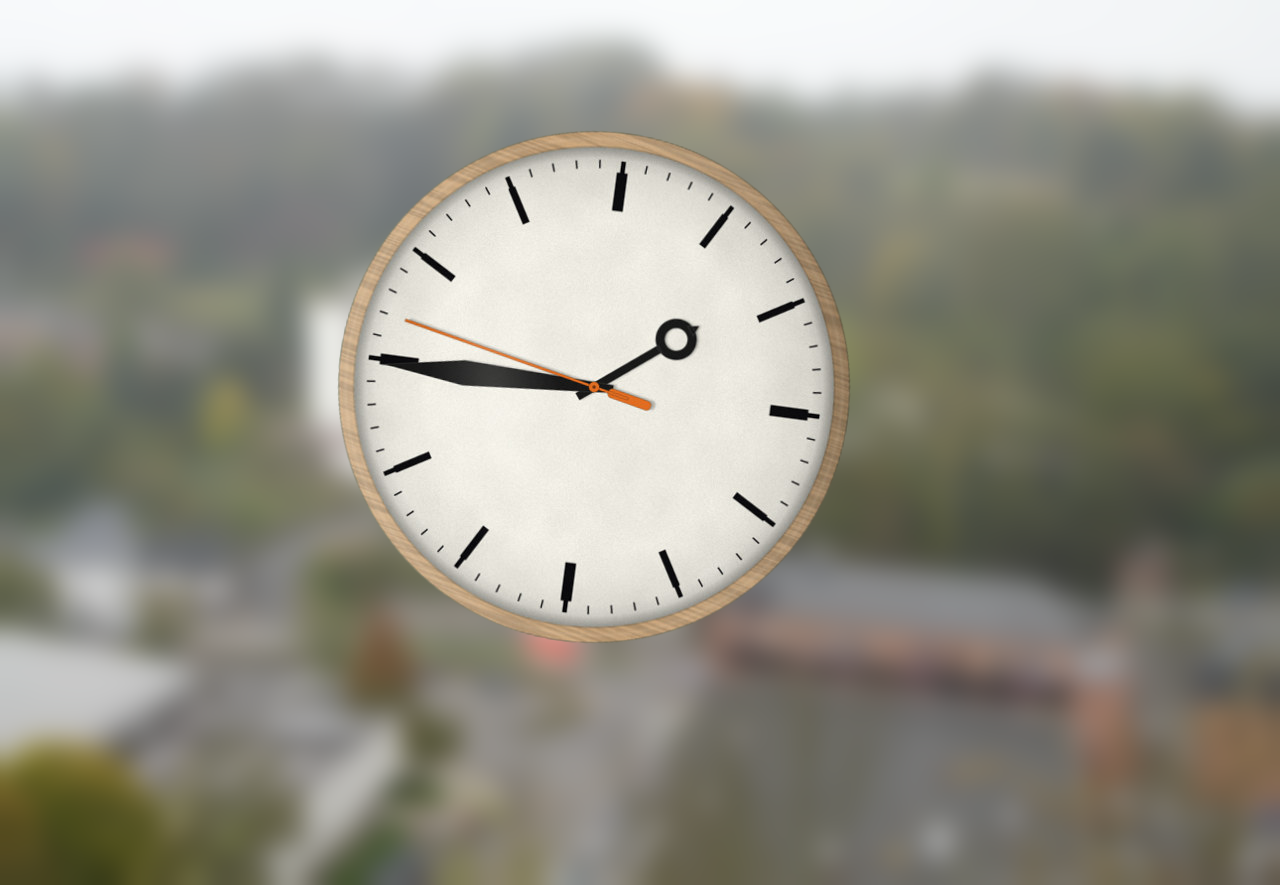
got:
1:44:47
